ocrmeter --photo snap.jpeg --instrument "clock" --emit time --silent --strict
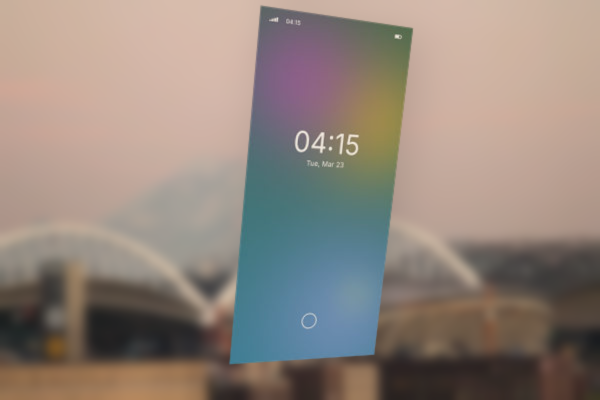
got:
4:15
